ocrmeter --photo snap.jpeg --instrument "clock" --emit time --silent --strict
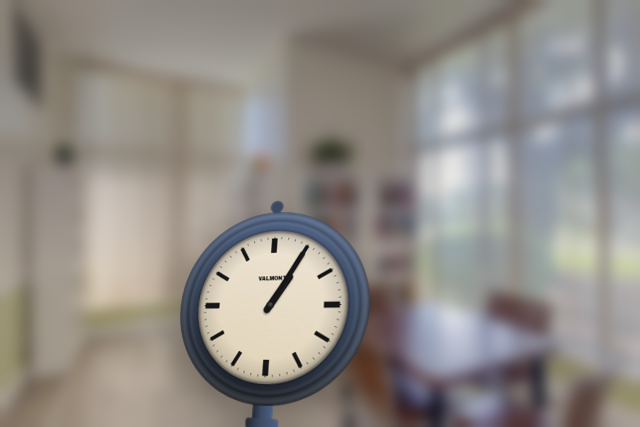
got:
1:05
